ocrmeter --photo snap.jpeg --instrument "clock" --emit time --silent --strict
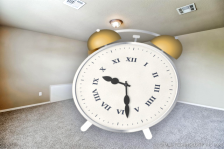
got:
9:28
